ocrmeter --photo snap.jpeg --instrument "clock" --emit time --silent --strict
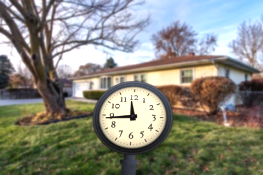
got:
11:44
